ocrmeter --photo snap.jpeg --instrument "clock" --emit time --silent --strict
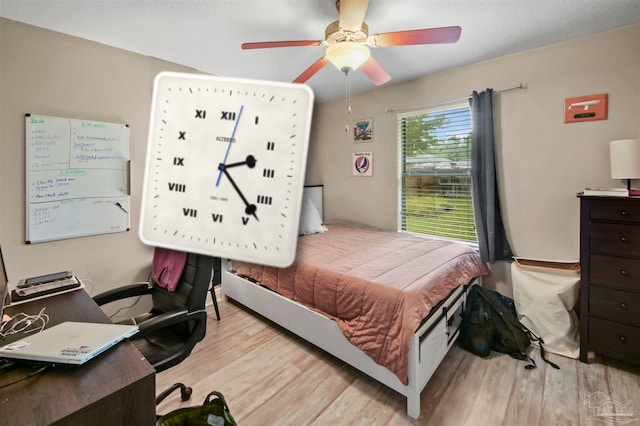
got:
2:23:02
